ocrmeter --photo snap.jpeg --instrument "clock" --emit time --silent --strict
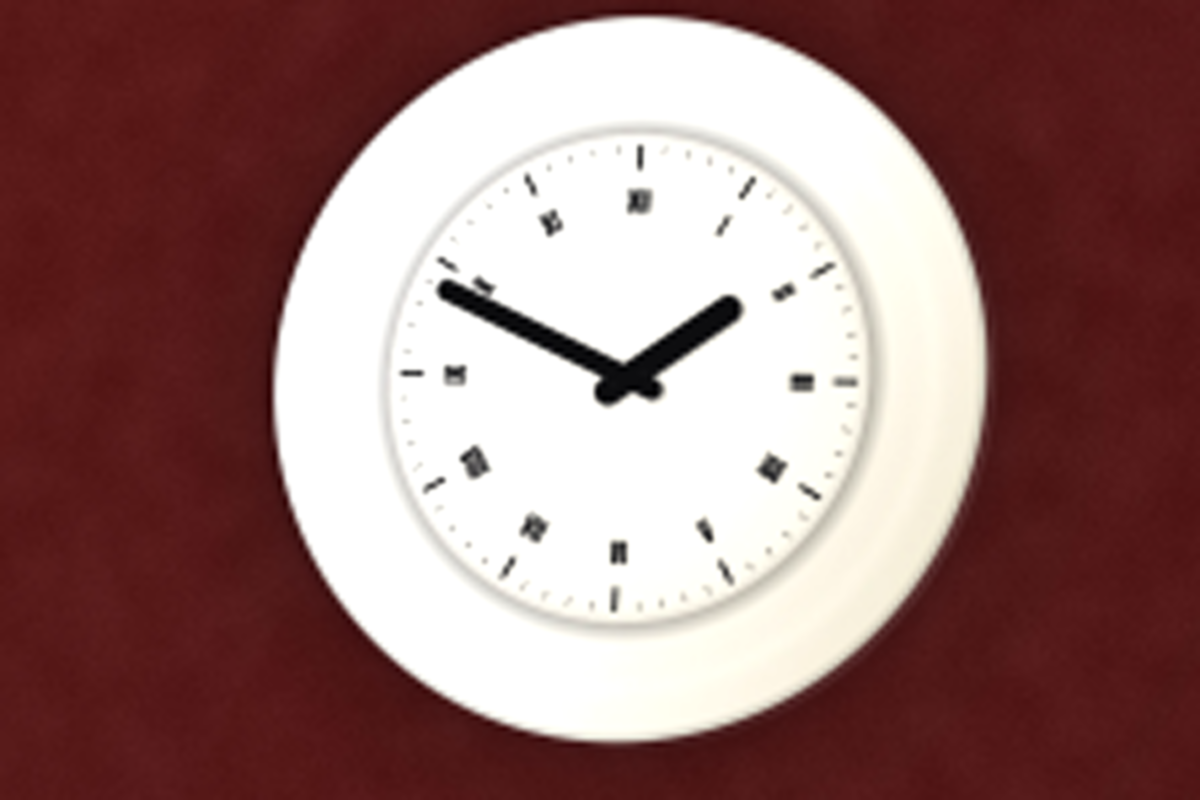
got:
1:49
